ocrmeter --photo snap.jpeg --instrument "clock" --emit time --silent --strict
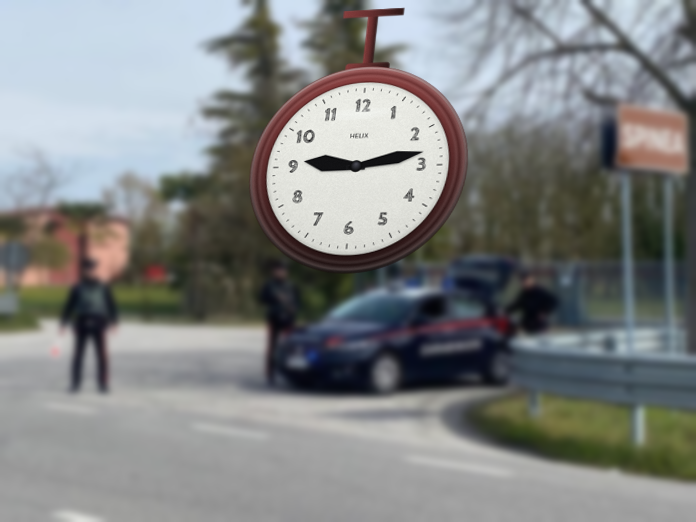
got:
9:13
